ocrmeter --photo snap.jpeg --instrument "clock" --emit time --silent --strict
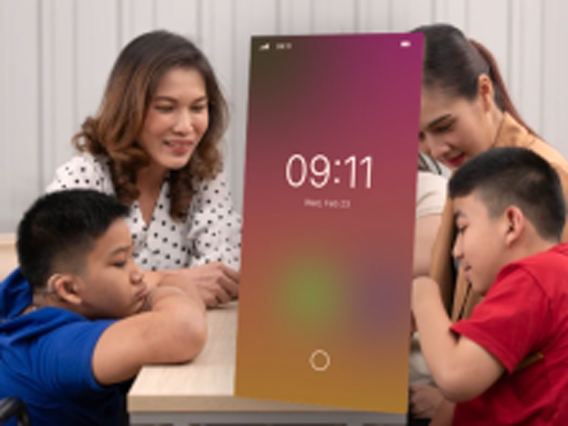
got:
9:11
